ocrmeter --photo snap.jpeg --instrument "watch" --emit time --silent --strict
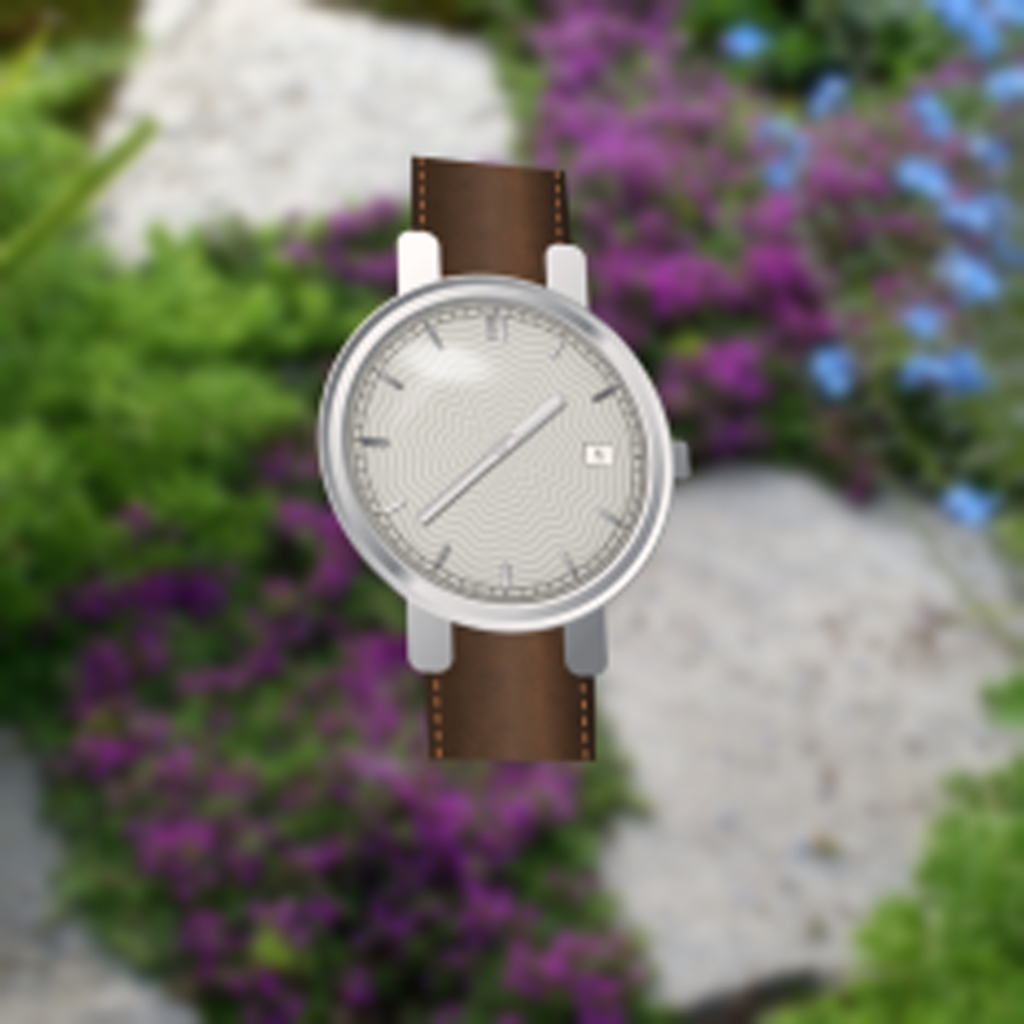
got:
1:38
